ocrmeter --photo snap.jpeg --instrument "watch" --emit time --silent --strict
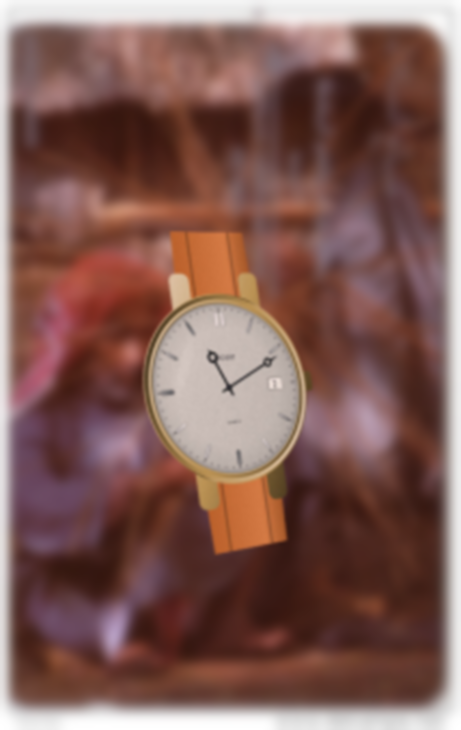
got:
11:11
